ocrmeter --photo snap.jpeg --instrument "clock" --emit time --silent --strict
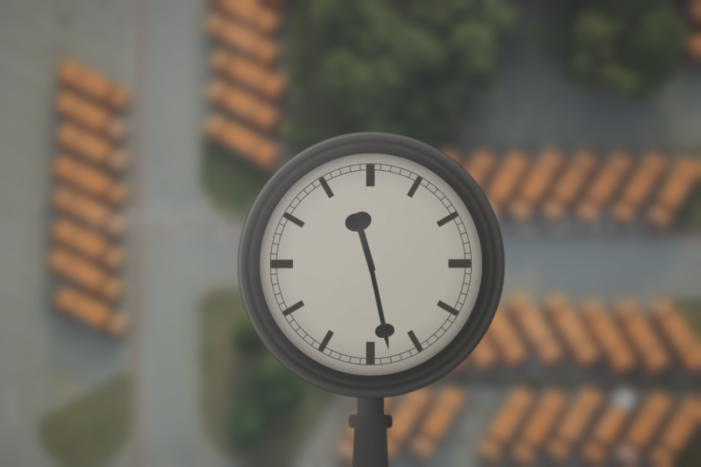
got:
11:28
